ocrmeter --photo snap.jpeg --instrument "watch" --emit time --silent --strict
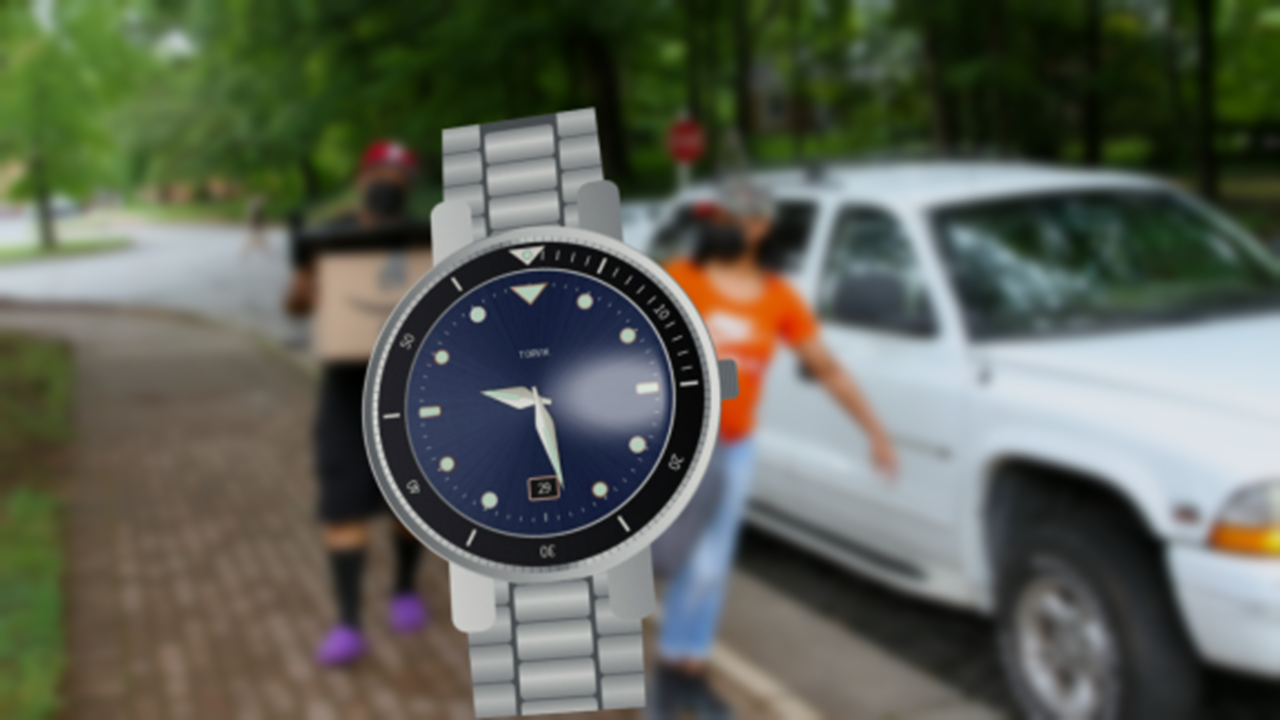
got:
9:28
